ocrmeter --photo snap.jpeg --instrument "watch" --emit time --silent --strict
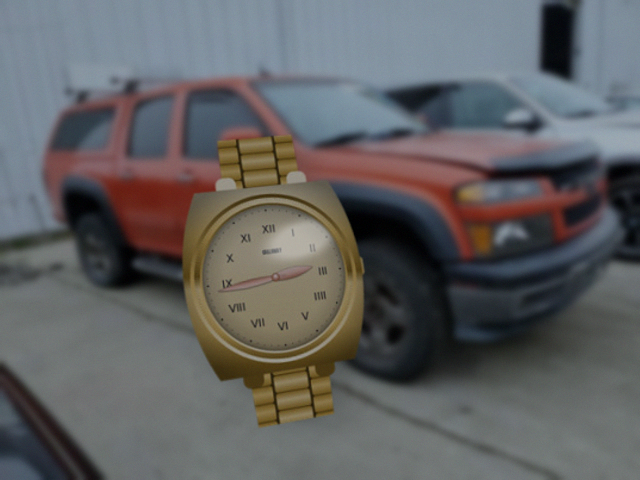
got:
2:44
